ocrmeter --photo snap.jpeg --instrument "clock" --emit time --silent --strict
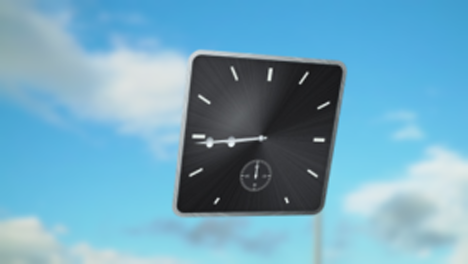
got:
8:44
